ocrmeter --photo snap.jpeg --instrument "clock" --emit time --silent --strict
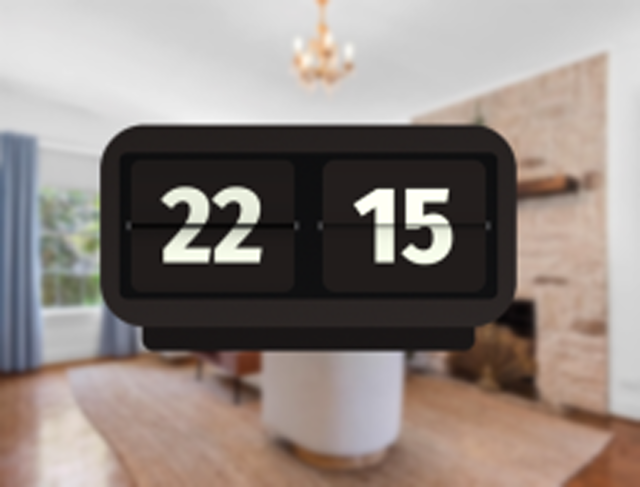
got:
22:15
